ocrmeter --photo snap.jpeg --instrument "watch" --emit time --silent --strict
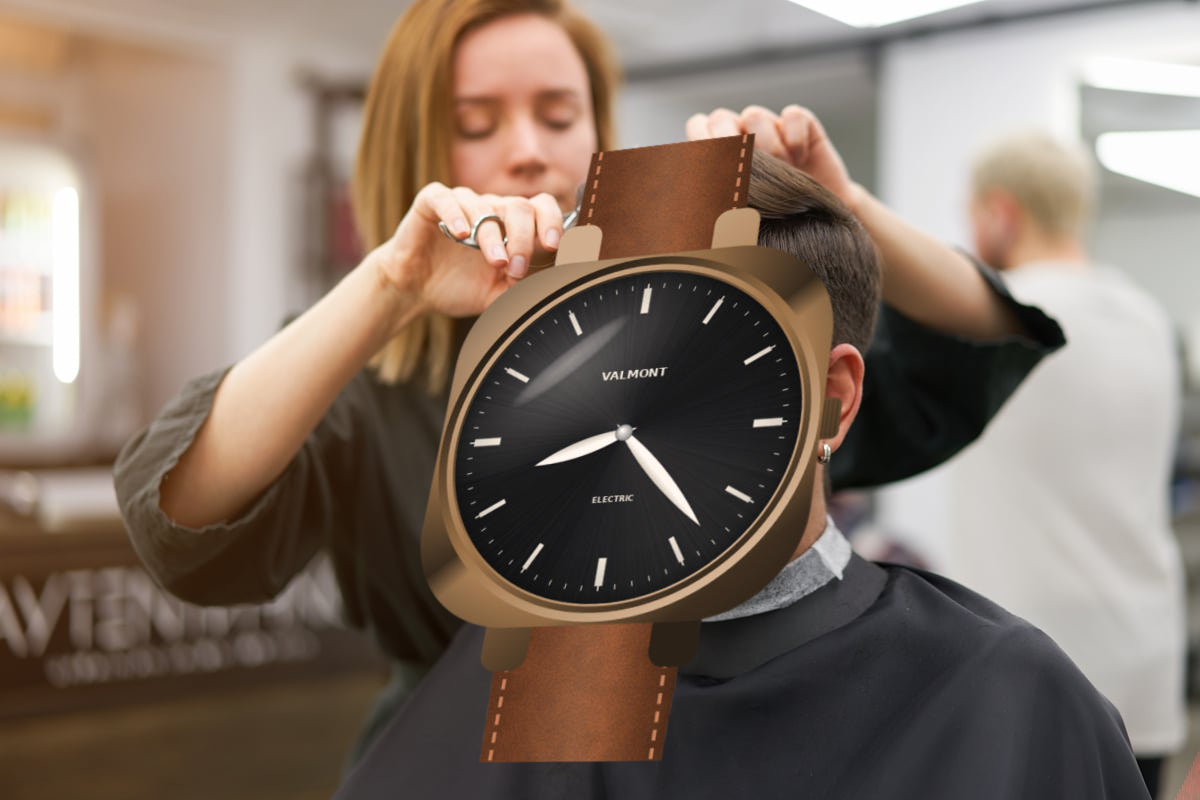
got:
8:23
